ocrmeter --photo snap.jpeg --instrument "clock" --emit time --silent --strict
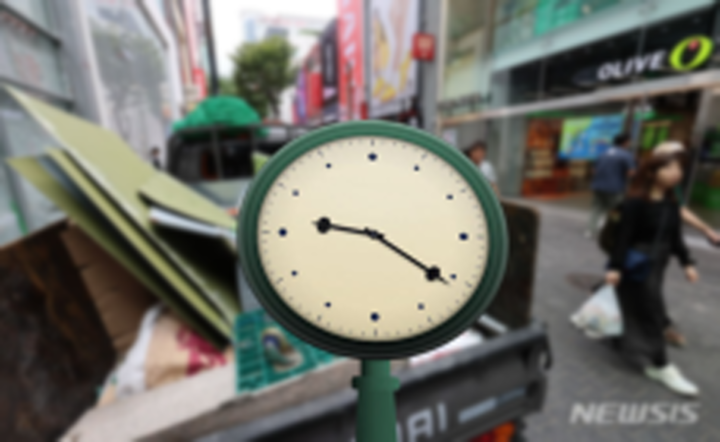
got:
9:21
